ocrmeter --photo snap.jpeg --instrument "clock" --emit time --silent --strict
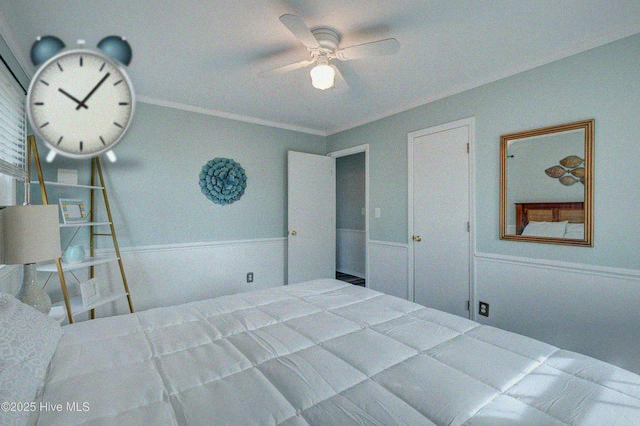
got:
10:07
